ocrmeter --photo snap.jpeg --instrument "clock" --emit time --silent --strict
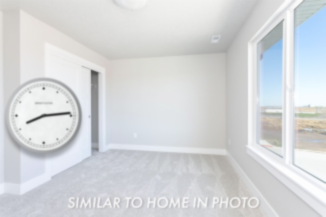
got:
8:14
